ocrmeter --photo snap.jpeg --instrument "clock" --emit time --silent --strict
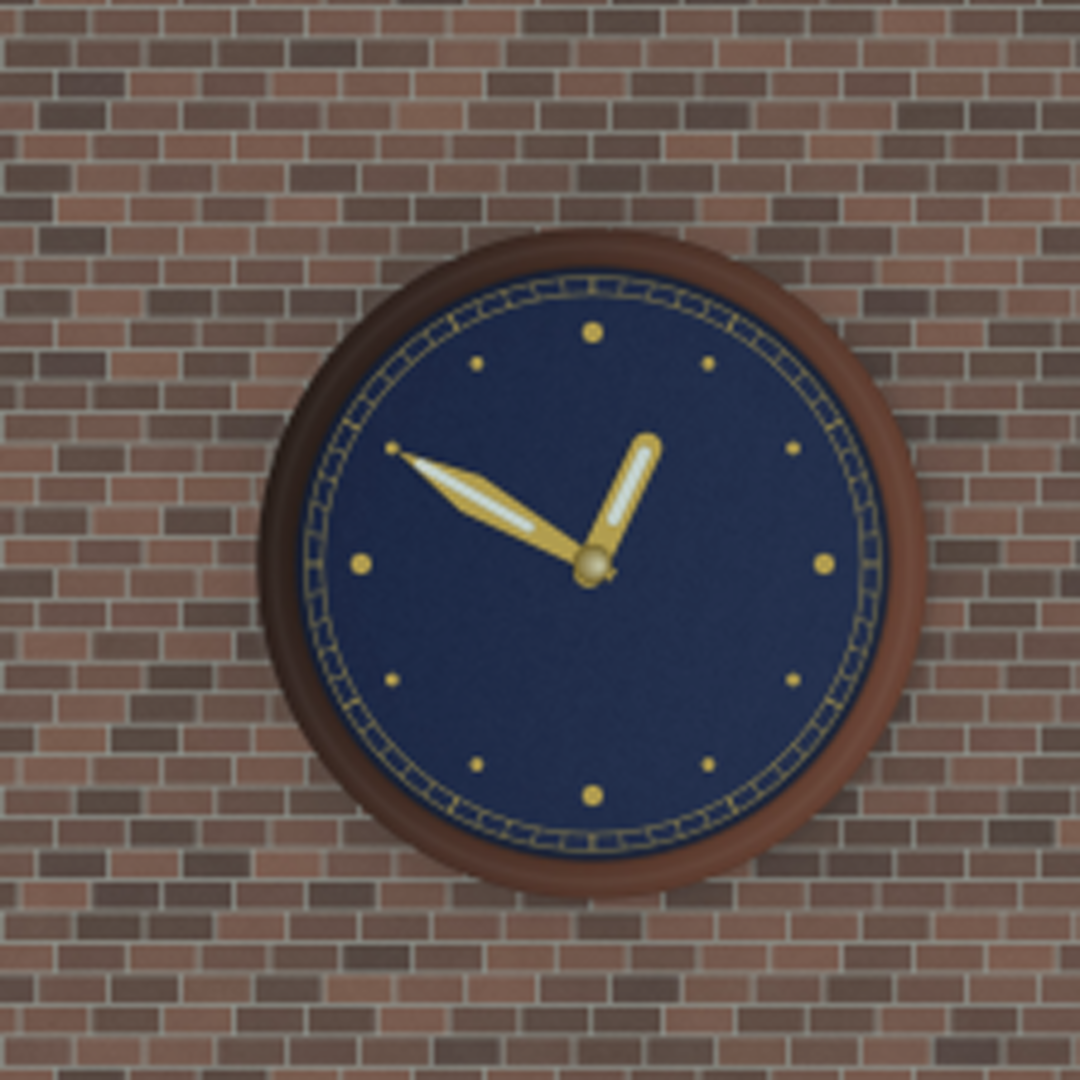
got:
12:50
